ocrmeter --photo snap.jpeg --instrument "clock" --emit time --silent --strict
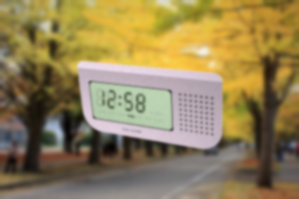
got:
12:58
